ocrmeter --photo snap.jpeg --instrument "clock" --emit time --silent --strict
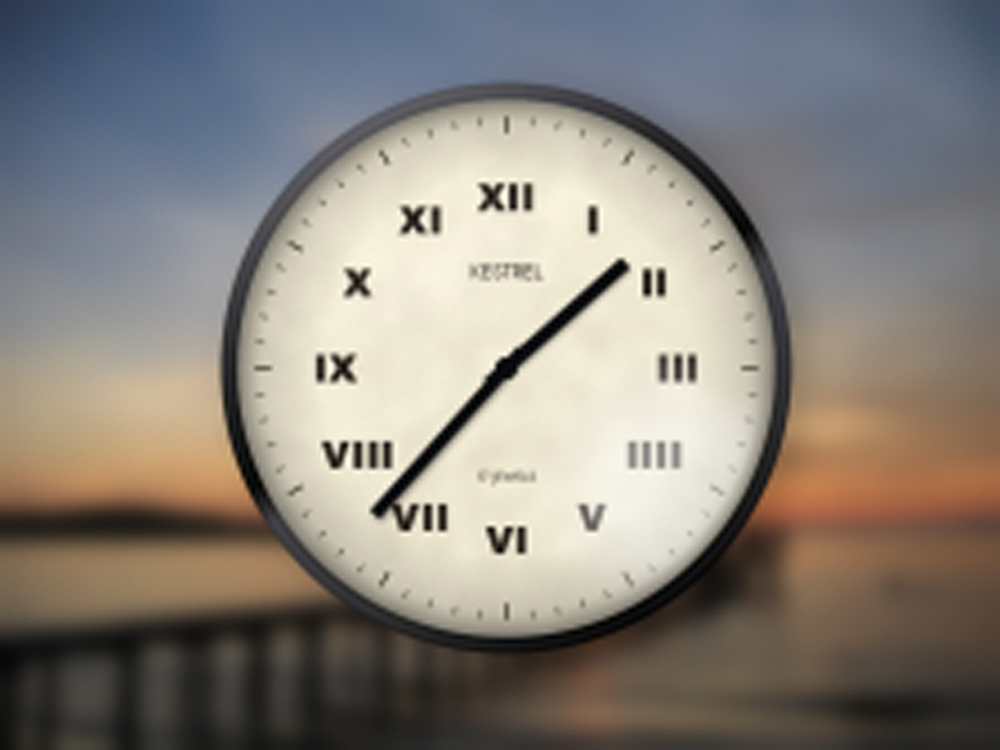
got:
1:37
